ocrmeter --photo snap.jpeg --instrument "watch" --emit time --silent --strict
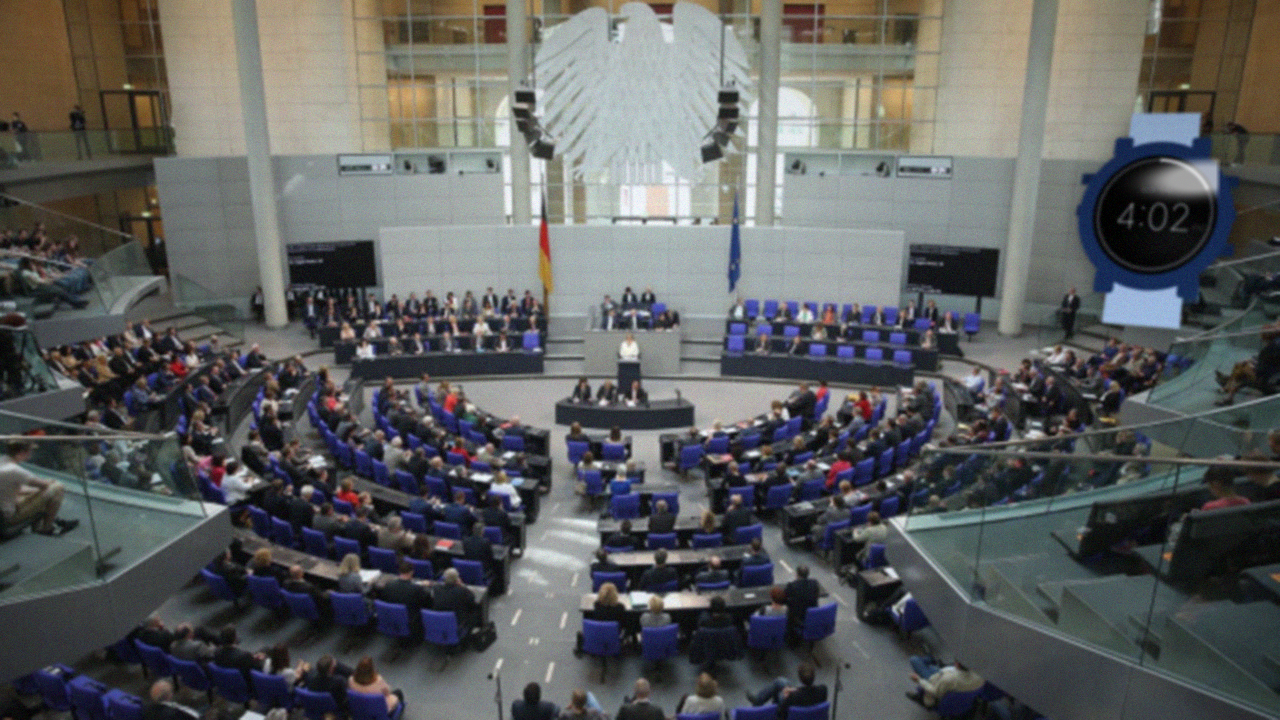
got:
4:02
